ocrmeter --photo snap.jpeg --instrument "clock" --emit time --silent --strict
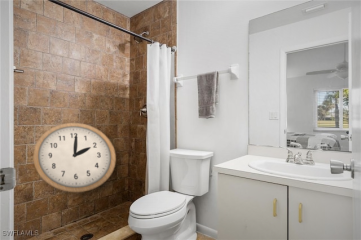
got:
2:01
